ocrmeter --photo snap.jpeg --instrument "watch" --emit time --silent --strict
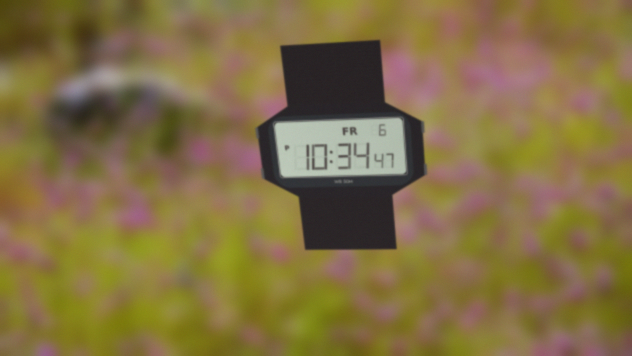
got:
10:34:47
